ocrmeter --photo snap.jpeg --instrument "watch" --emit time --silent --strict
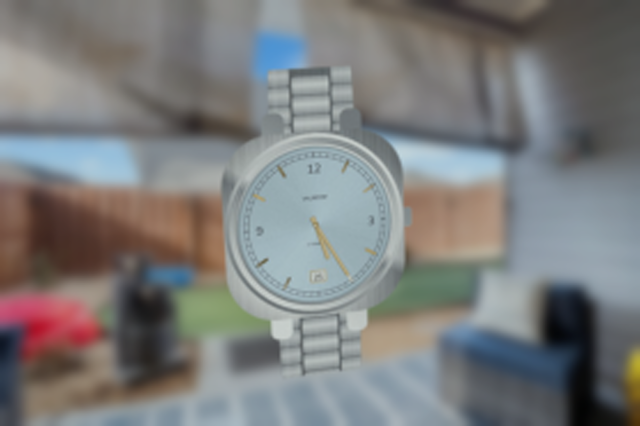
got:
5:25
